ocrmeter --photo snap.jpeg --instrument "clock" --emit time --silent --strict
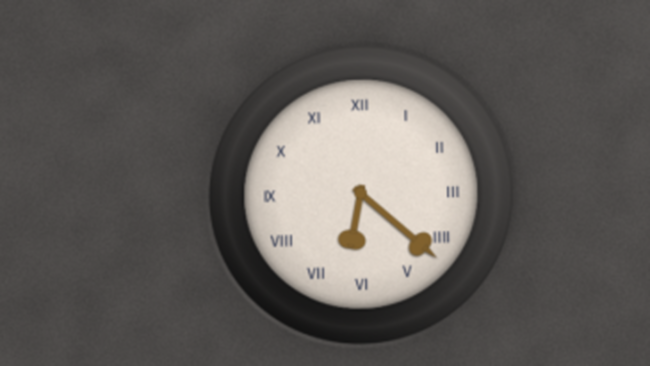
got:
6:22
